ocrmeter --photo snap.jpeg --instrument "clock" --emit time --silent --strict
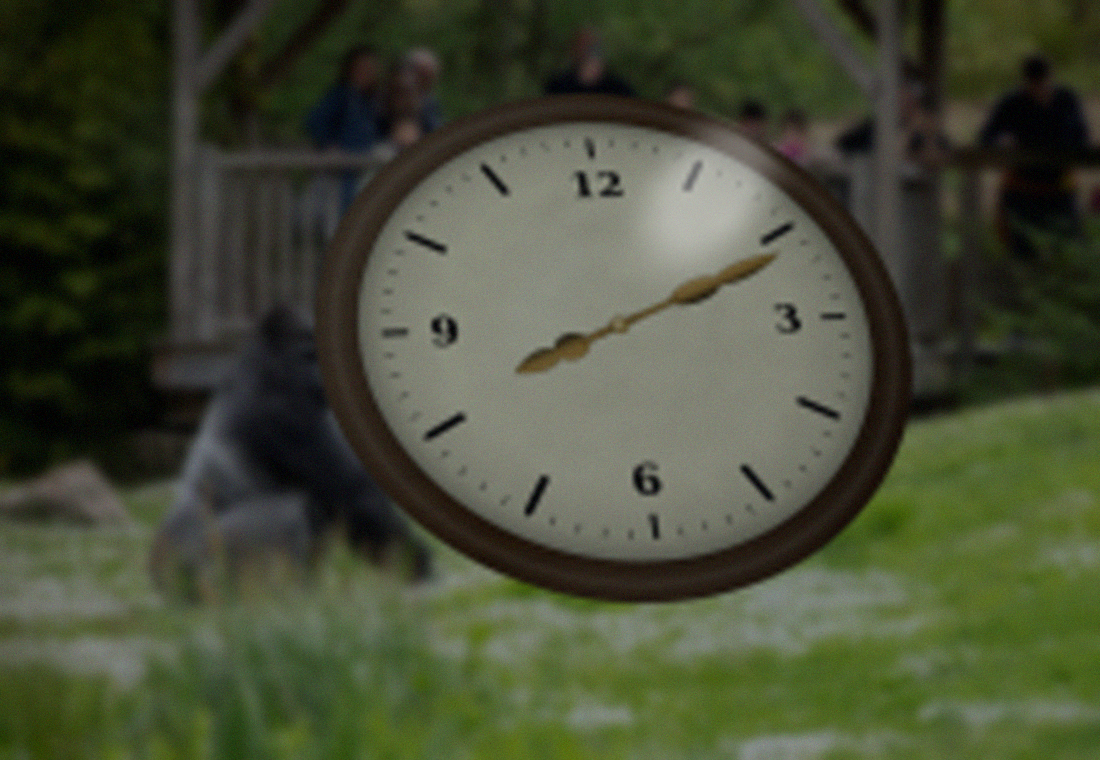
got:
8:11
